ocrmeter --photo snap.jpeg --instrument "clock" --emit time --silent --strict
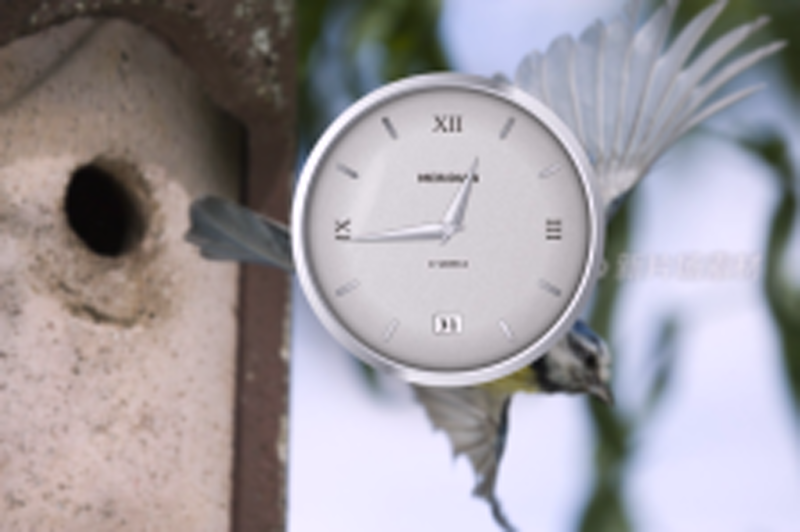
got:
12:44
